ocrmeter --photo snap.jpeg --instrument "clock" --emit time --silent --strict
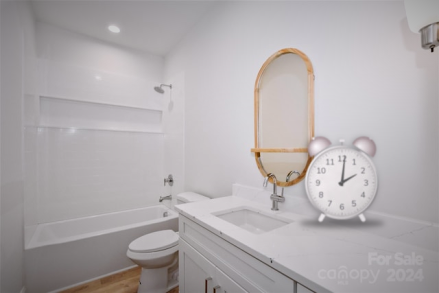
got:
2:01
